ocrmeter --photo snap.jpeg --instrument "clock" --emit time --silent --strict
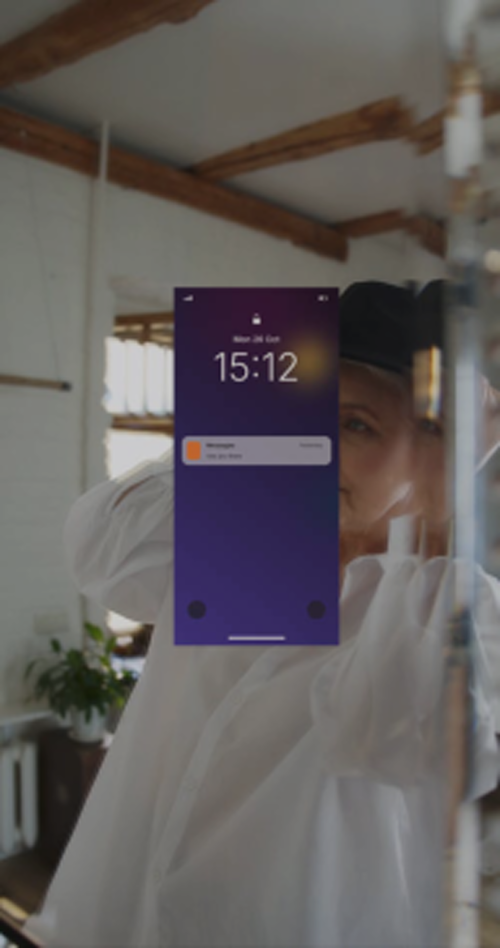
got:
15:12
